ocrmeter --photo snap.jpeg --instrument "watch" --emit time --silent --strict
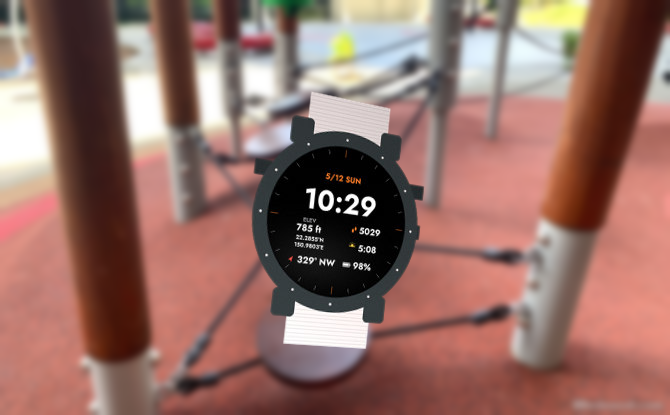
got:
10:29
